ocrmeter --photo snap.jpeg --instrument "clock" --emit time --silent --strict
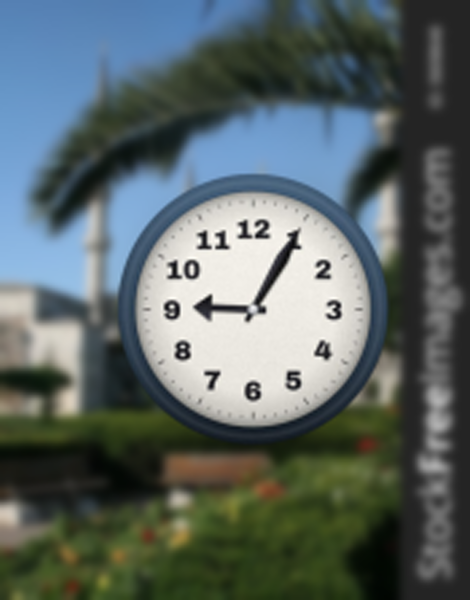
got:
9:05
